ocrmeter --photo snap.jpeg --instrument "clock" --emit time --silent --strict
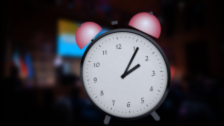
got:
2:06
